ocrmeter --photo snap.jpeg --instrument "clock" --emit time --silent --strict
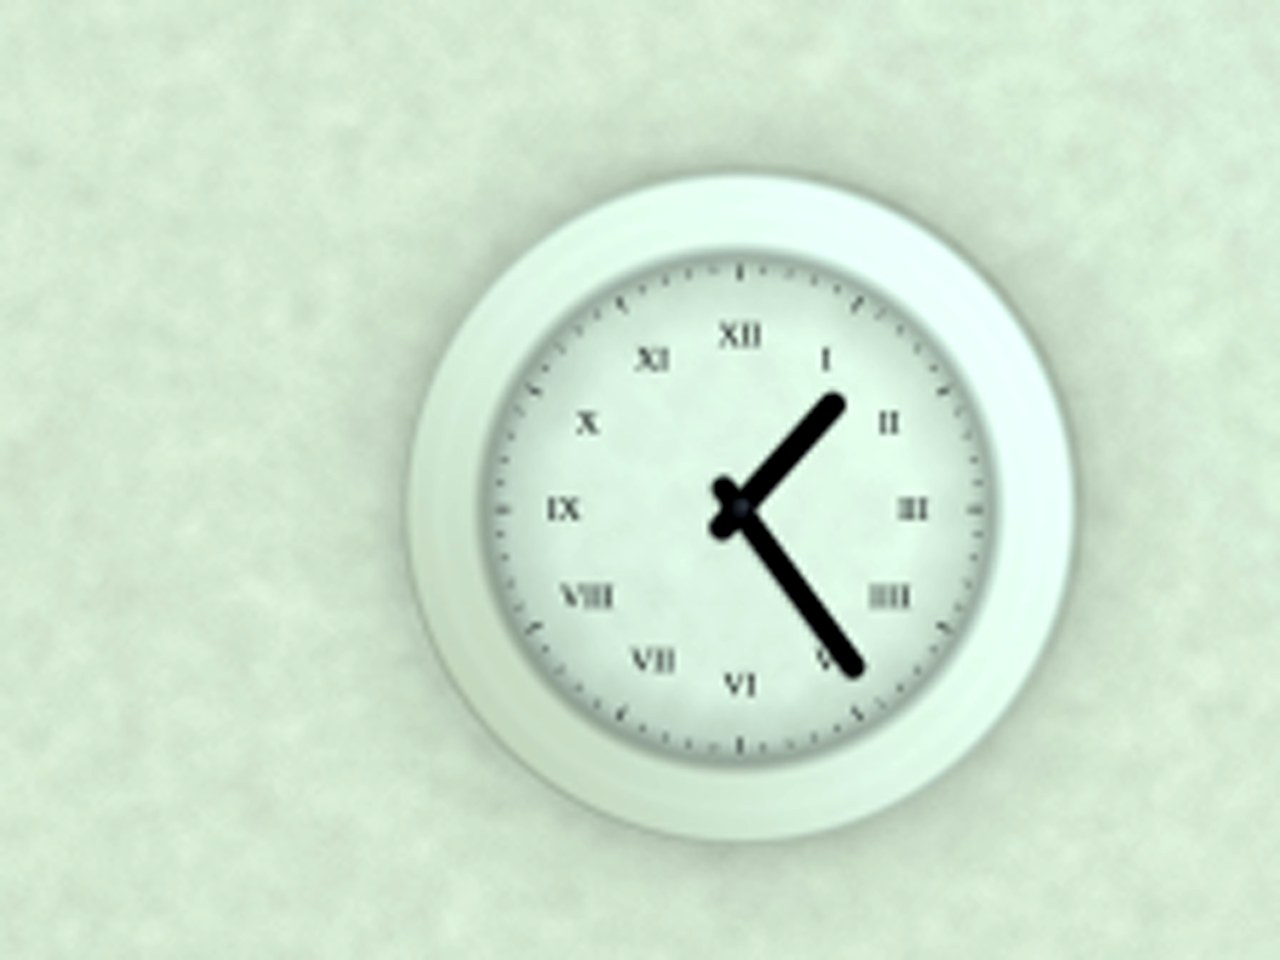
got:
1:24
